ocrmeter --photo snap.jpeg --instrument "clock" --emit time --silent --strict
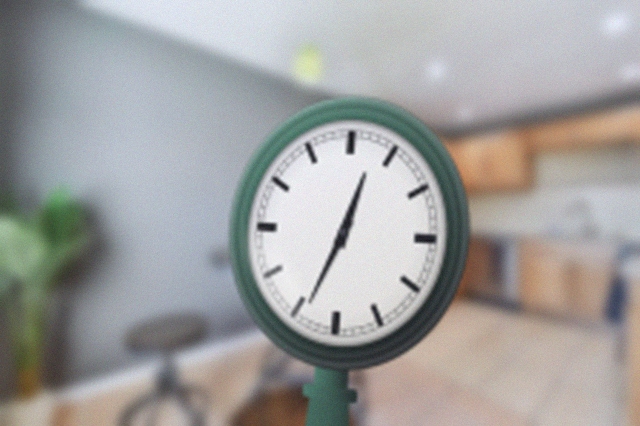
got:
12:34
